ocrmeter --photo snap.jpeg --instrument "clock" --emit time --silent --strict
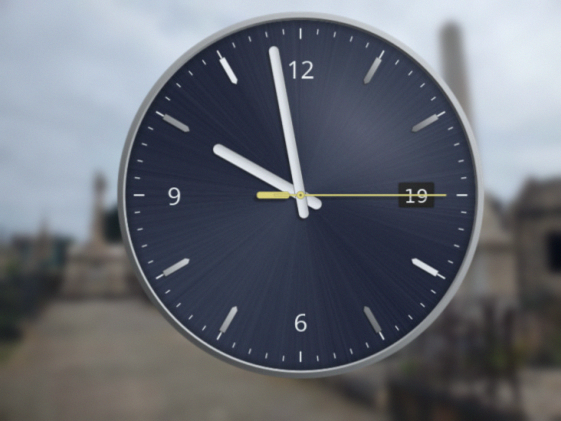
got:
9:58:15
